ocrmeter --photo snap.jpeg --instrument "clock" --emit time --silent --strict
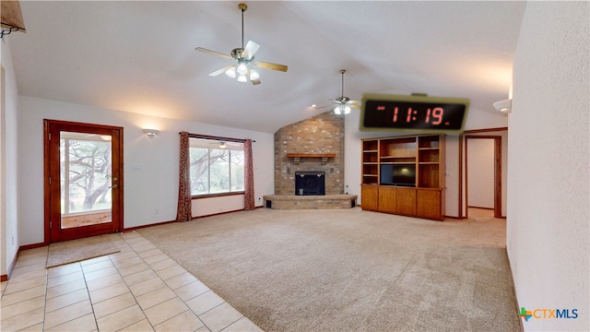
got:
11:19
